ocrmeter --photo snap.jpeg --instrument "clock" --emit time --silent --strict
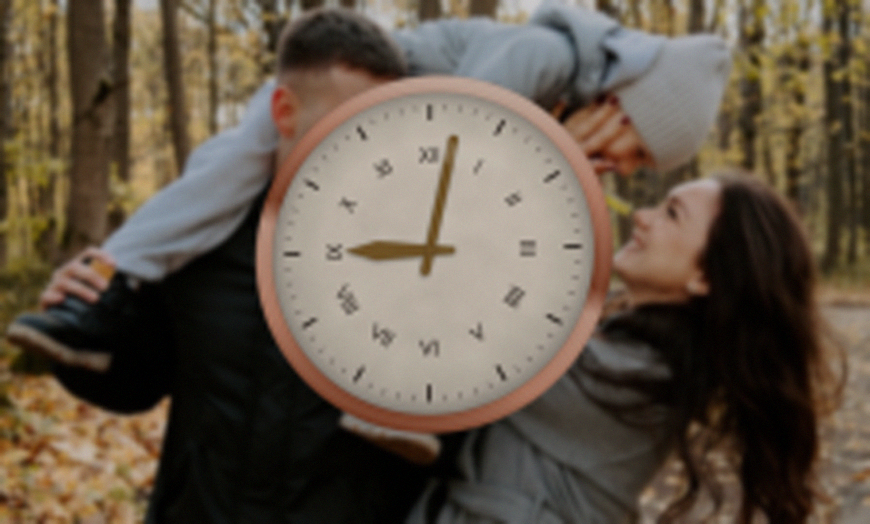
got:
9:02
